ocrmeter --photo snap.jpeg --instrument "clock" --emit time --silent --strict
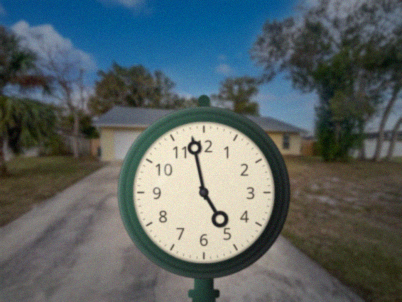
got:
4:58
